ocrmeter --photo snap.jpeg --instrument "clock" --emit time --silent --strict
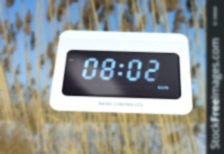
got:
8:02
